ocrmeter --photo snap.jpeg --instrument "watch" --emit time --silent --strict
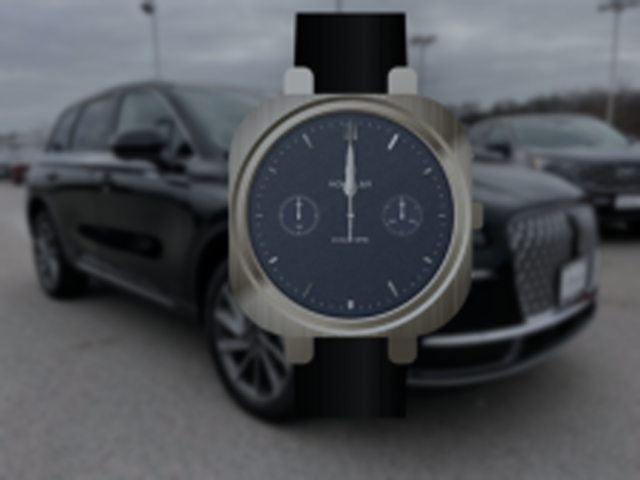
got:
12:00
